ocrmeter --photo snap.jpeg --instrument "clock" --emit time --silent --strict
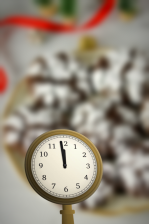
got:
11:59
